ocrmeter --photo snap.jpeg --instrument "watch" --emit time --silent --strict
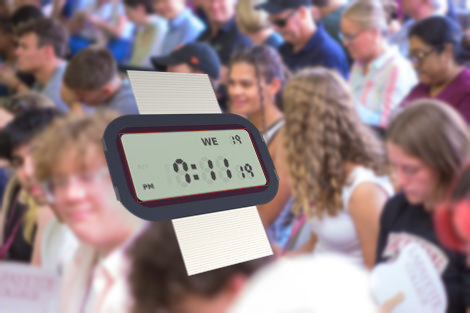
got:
7:11:19
